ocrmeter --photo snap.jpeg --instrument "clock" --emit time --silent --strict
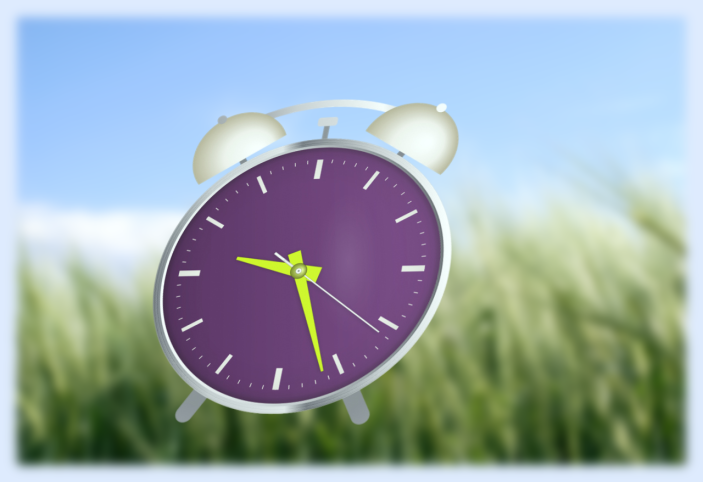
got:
9:26:21
